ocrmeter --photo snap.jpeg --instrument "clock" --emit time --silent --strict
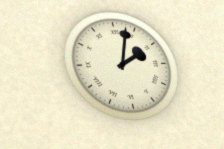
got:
2:03
